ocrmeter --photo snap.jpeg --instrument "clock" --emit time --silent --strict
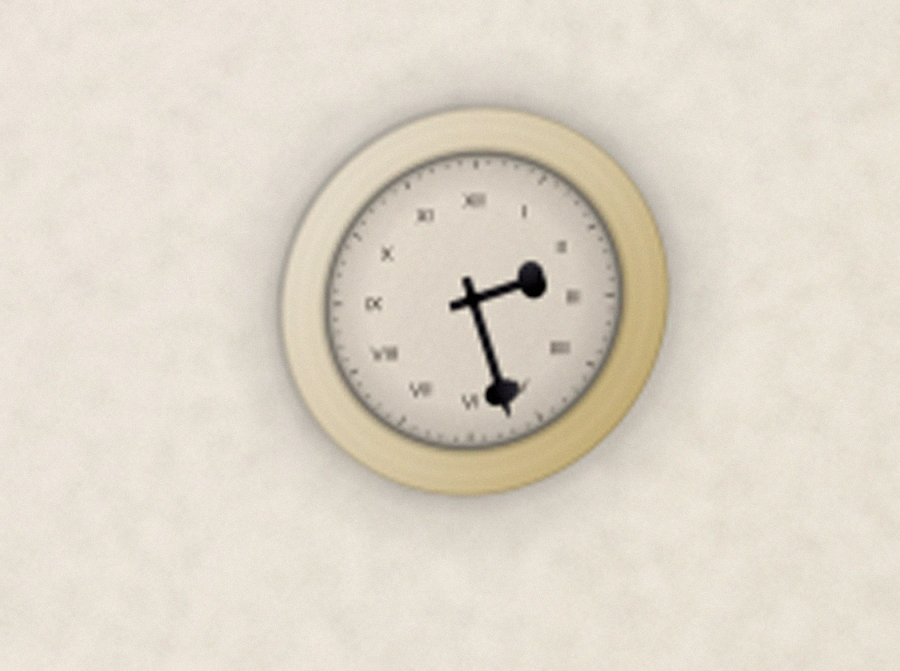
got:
2:27
